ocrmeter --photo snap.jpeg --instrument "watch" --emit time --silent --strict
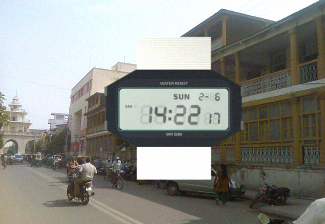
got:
14:22:17
